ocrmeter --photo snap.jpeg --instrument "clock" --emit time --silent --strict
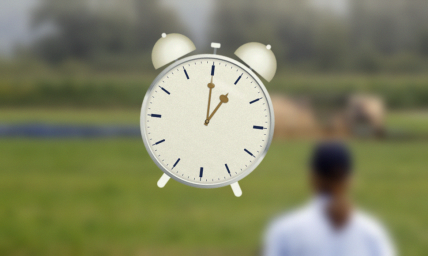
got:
1:00
